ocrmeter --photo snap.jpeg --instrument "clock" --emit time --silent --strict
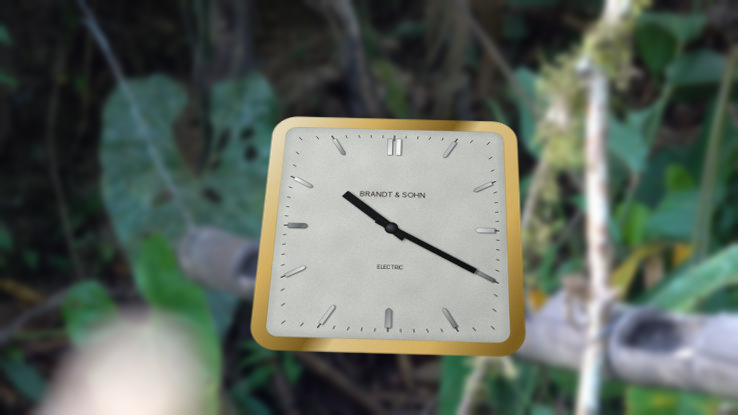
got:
10:20
